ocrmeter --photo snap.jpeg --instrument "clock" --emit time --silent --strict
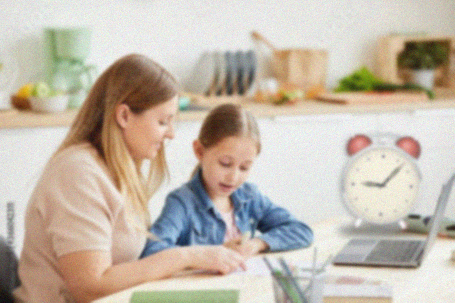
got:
9:07
